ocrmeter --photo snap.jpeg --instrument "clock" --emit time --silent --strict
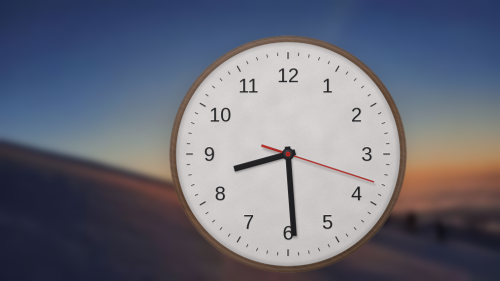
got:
8:29:18
